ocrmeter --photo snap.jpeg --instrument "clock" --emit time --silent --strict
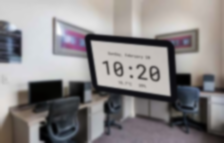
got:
10:20
